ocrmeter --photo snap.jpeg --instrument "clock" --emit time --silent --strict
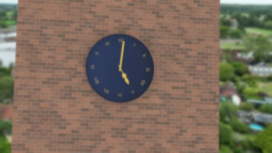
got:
5:01
